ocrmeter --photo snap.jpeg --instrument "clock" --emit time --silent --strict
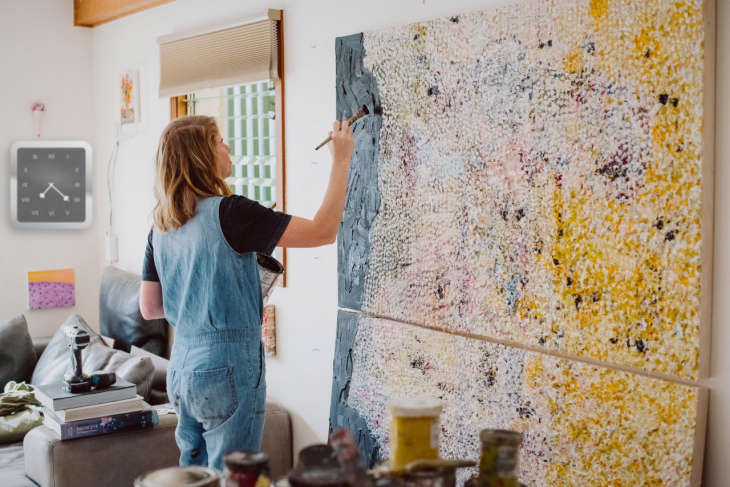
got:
7:22
